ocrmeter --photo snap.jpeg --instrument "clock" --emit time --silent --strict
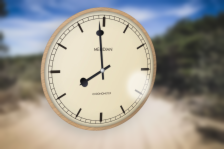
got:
7:59
